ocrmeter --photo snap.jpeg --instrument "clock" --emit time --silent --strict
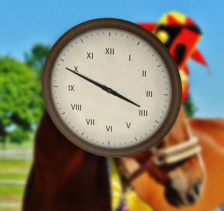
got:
3:49
